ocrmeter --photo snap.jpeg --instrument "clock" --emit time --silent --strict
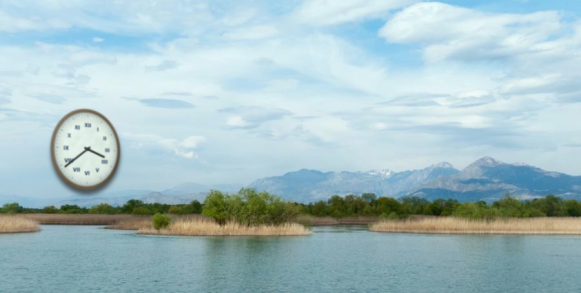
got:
3:39
